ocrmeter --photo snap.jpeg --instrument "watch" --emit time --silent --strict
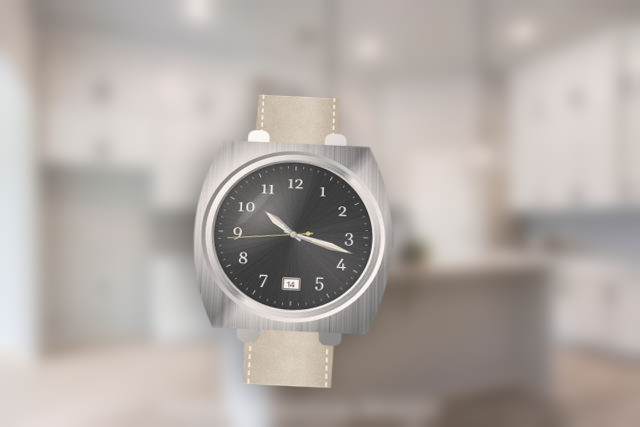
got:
10:17:44
